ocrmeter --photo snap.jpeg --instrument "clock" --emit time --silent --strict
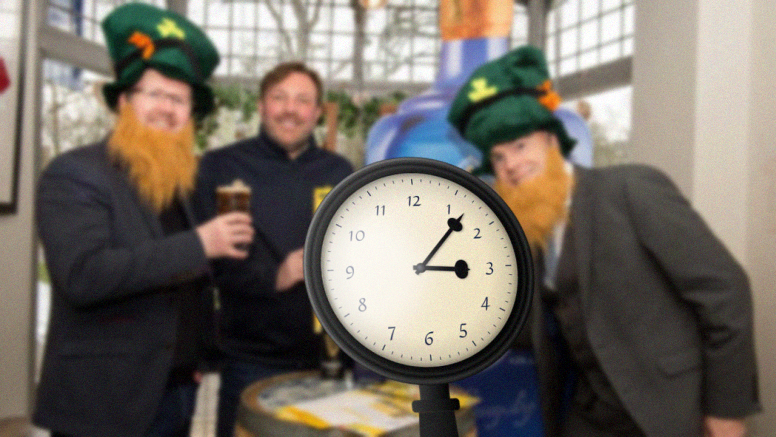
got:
3:07
